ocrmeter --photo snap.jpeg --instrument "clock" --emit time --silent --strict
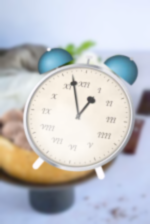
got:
12:57
